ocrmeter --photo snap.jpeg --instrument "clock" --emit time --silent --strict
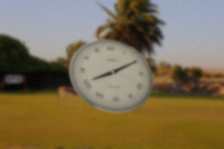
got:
8:10
